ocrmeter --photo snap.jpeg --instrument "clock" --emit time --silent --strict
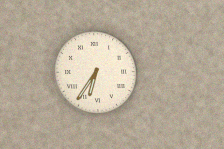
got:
6:36
